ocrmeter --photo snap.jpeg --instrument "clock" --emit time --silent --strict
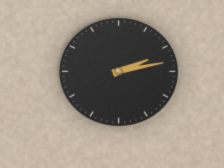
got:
2:13
